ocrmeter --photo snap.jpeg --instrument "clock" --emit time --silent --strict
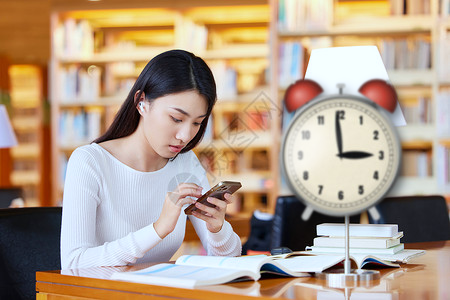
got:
2:59
